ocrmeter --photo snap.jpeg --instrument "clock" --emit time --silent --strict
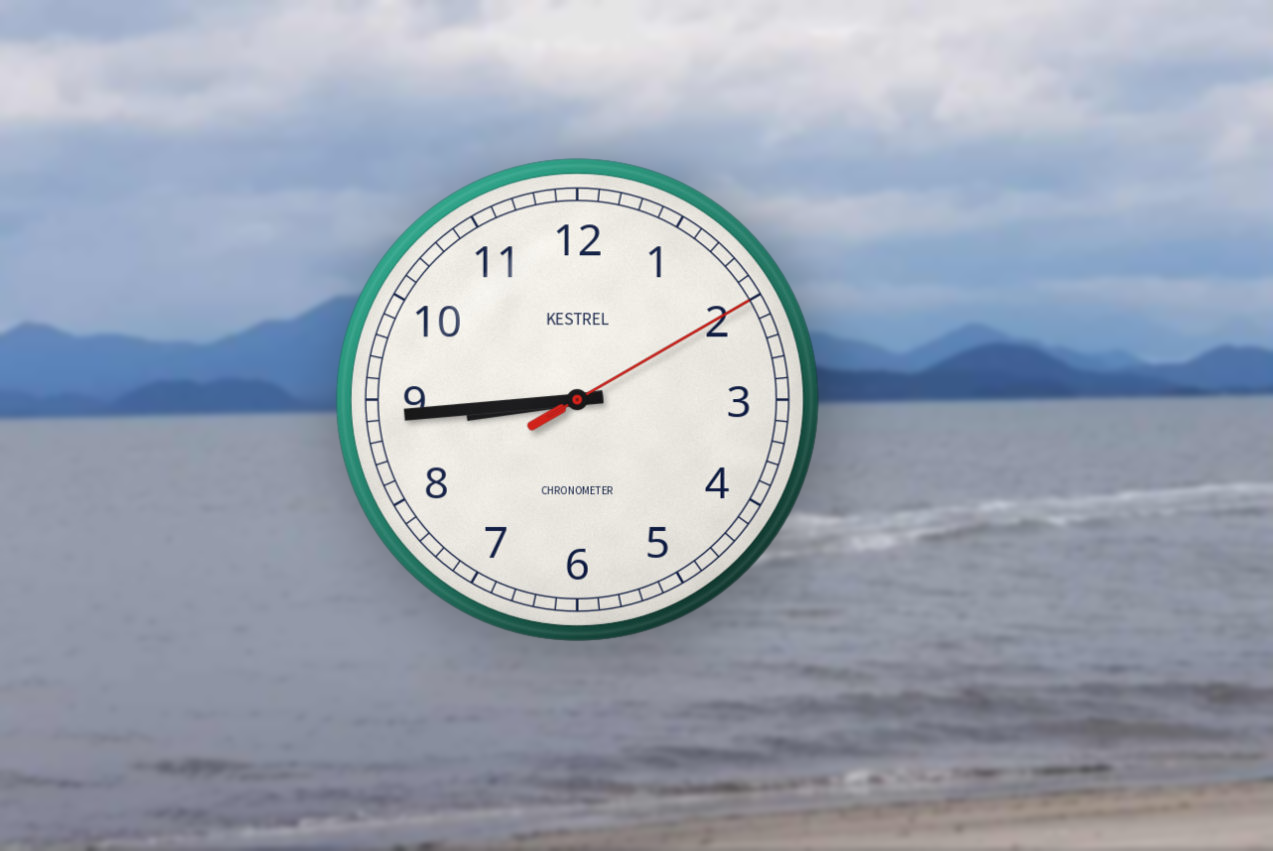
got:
8:44:10
